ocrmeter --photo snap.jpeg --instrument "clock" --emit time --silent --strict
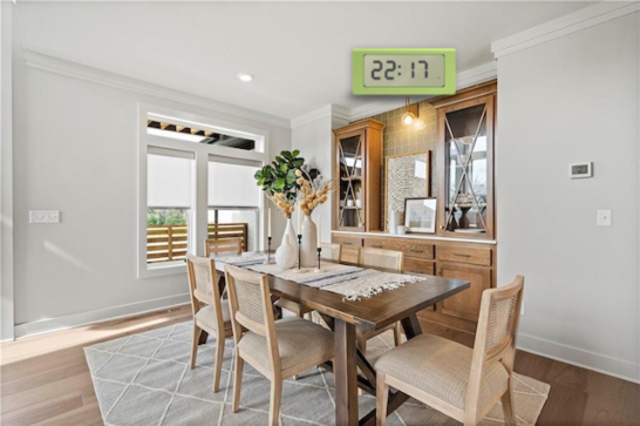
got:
22:17
